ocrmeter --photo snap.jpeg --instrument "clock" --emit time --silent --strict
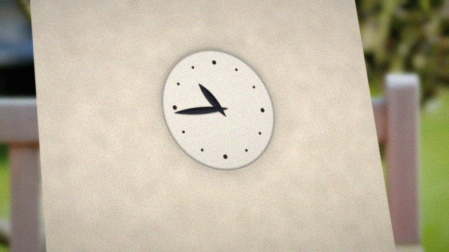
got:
10:44
